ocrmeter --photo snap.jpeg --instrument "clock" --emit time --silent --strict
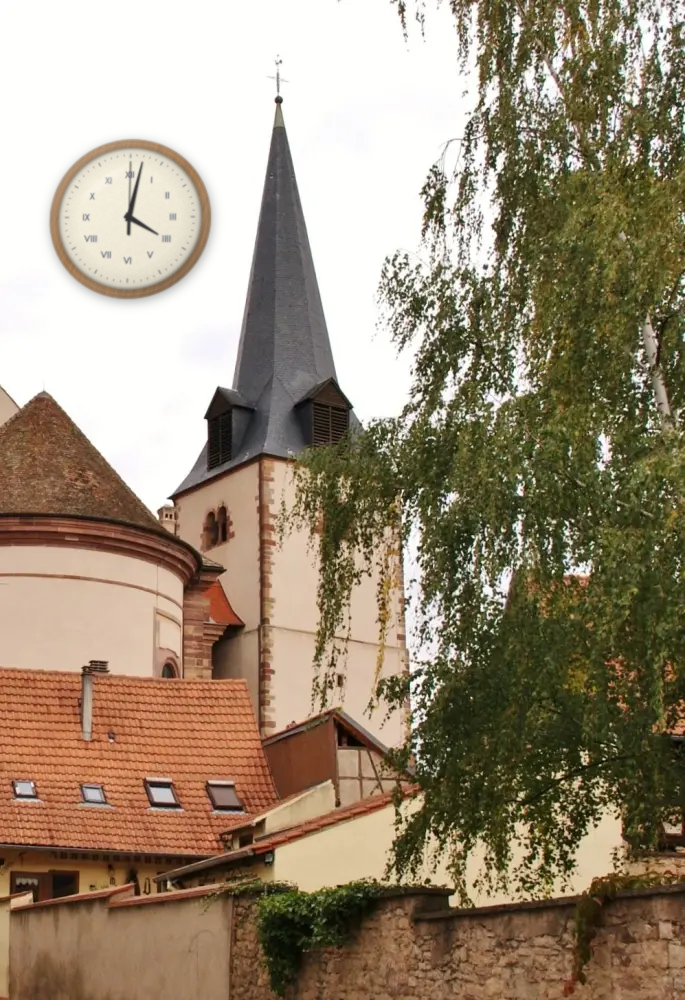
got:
4:02:00
